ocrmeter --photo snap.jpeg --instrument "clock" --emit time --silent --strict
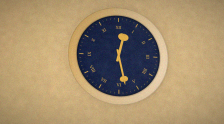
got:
12:28
